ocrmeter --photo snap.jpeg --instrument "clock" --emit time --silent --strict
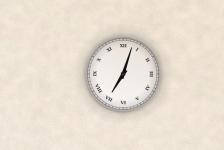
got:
7:03
